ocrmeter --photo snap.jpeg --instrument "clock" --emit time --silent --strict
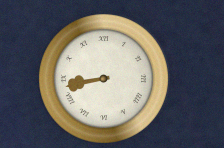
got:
8:43
